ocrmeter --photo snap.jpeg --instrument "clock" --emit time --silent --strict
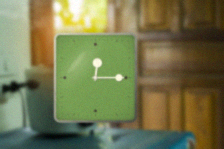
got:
12:15
